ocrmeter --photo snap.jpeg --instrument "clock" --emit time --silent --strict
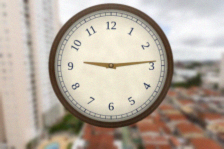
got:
9:14
